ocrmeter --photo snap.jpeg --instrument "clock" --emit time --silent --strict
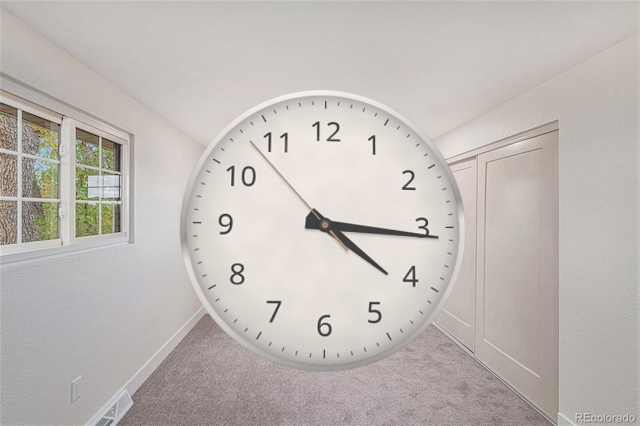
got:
4:15:53
